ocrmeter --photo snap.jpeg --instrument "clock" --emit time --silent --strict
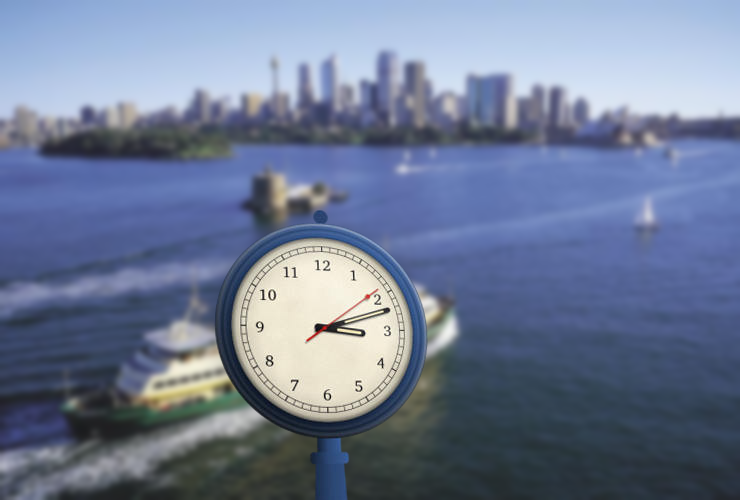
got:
3:12:09
